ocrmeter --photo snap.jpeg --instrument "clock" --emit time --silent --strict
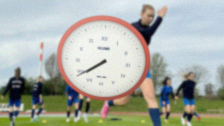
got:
7:39
